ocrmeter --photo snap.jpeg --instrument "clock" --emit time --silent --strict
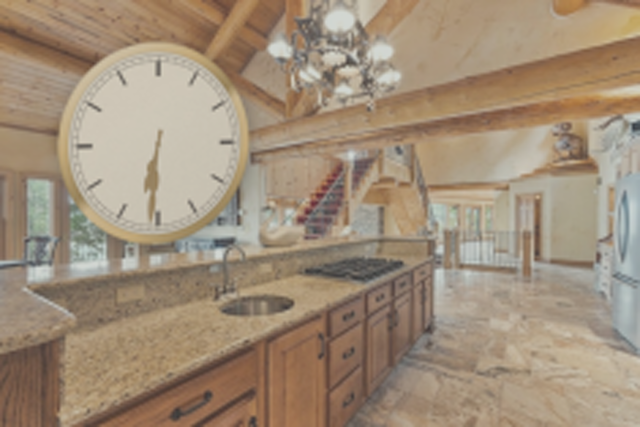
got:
6:31
